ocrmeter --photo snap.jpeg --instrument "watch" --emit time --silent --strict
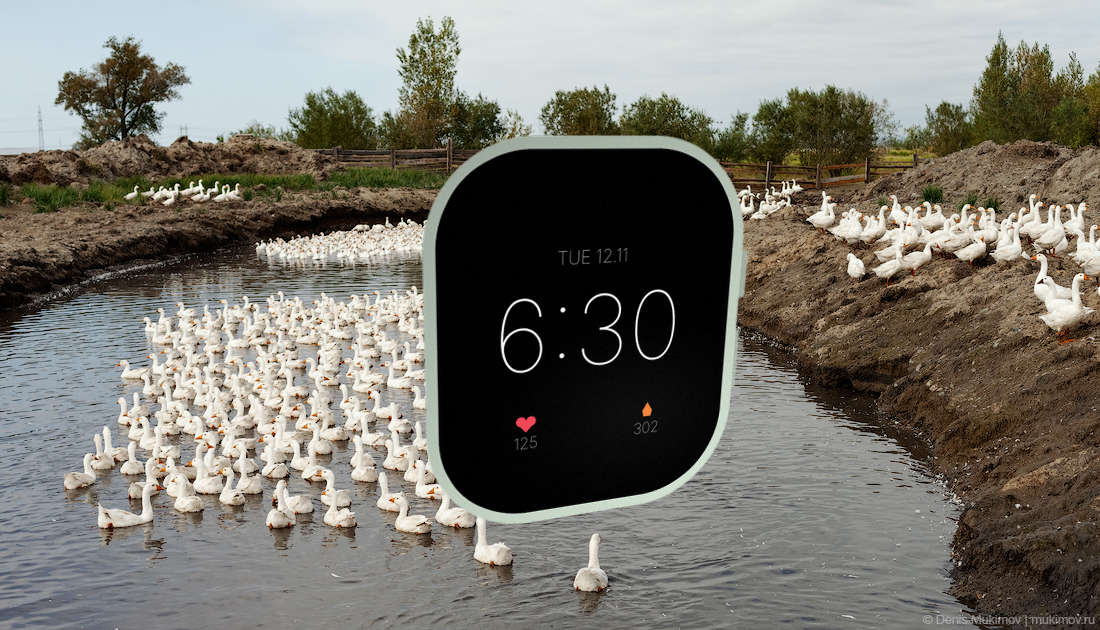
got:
6:30
